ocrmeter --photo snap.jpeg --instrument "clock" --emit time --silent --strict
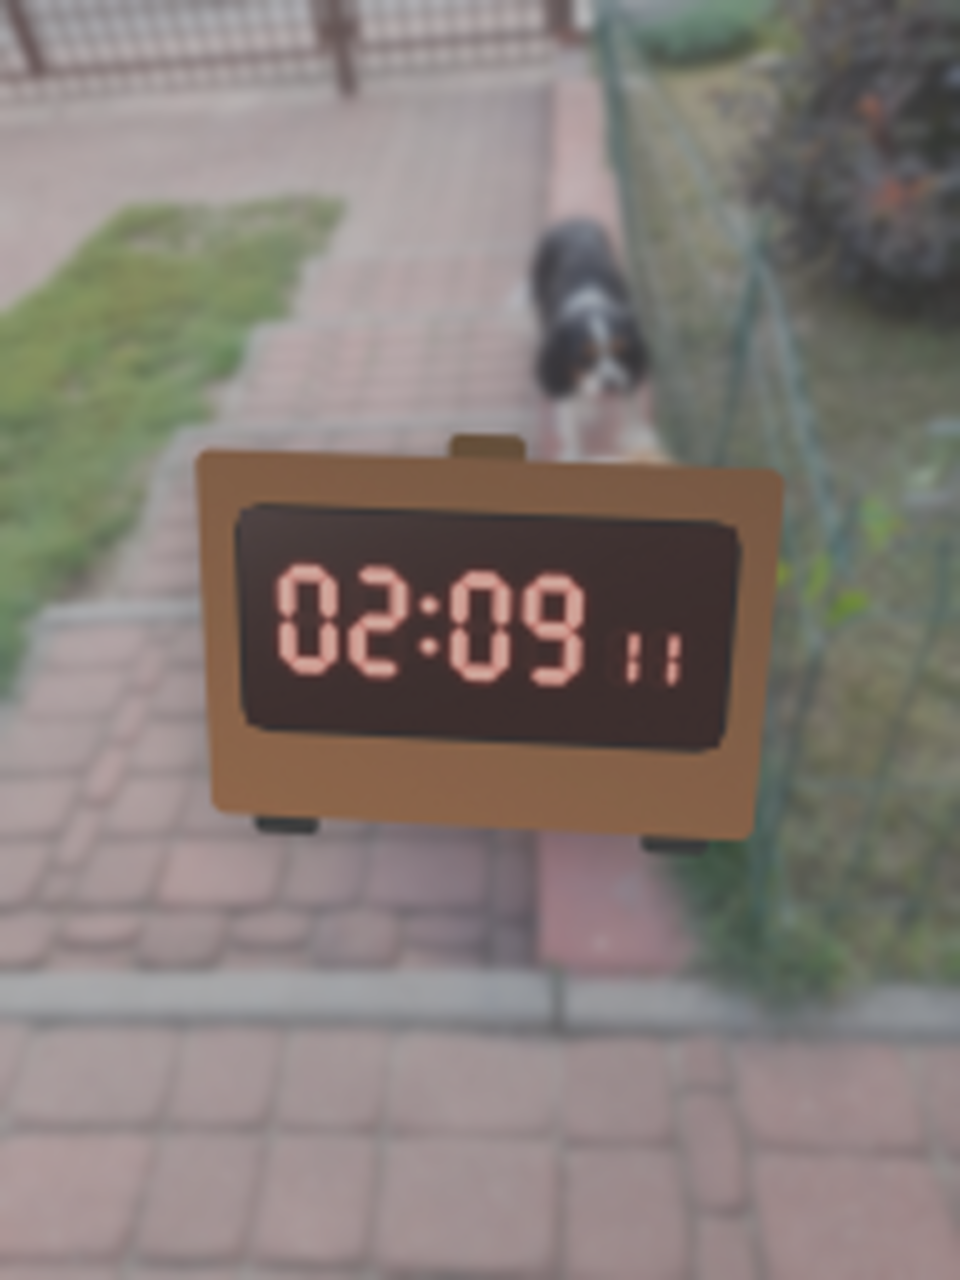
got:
2:09:11
